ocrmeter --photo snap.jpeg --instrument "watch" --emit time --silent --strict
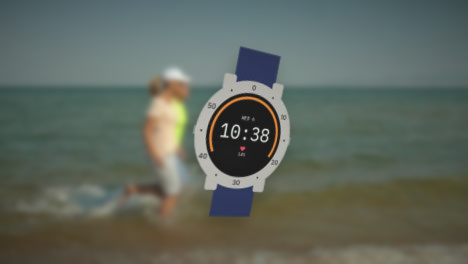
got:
10:38
